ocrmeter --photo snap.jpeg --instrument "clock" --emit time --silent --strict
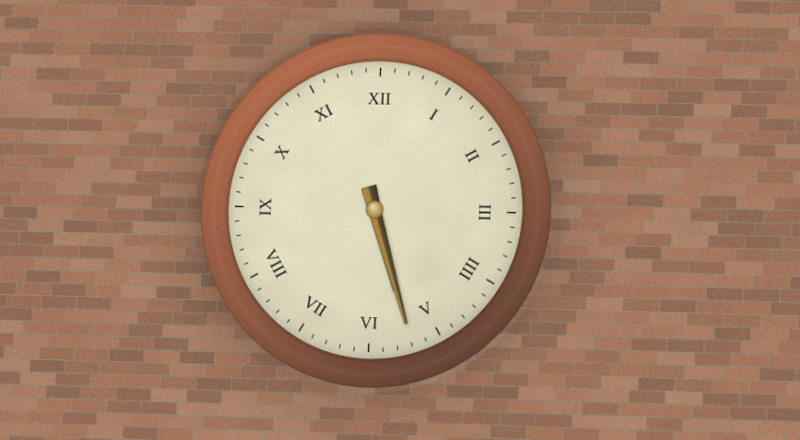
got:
5:27
